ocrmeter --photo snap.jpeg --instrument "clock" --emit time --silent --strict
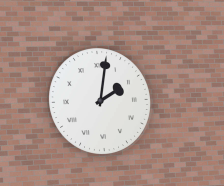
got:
2:02
